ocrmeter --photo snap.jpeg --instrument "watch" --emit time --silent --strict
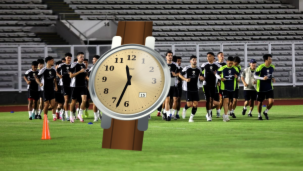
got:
11:33
